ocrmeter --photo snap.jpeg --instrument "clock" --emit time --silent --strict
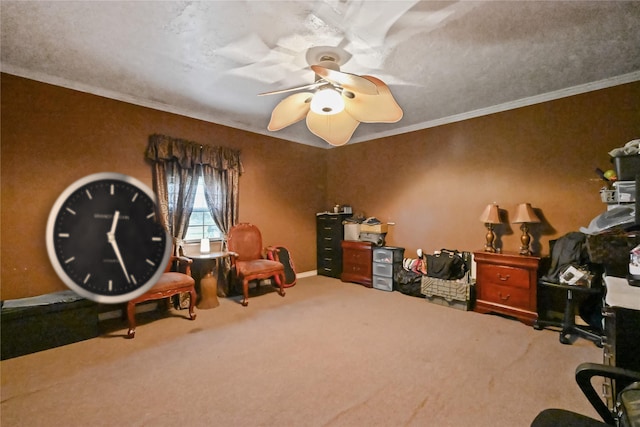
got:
12:26
